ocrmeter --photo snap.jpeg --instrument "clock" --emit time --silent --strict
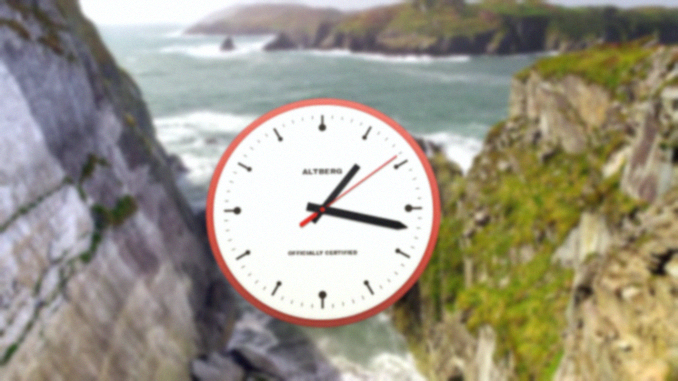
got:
1:17:09
